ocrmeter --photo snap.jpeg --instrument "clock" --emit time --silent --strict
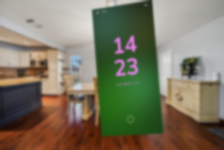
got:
14:23
